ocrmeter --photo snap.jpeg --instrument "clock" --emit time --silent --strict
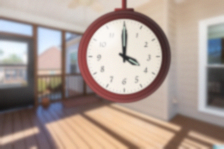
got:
4:00
